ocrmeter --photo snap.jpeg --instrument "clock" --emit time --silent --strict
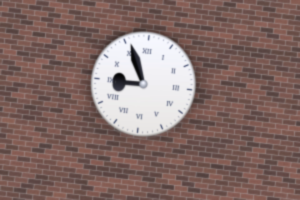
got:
8:56
